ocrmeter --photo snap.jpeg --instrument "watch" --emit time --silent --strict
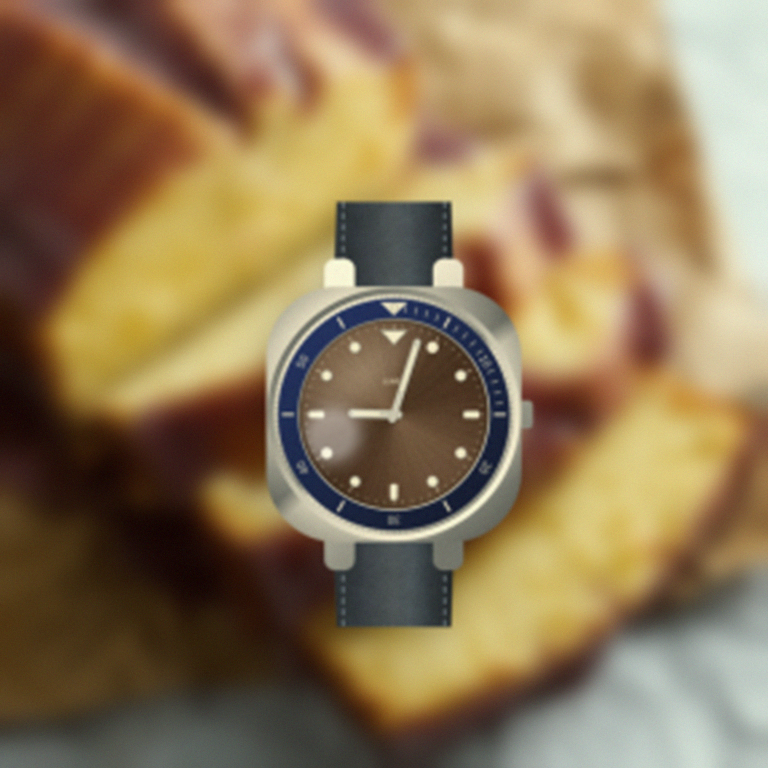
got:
9:03
